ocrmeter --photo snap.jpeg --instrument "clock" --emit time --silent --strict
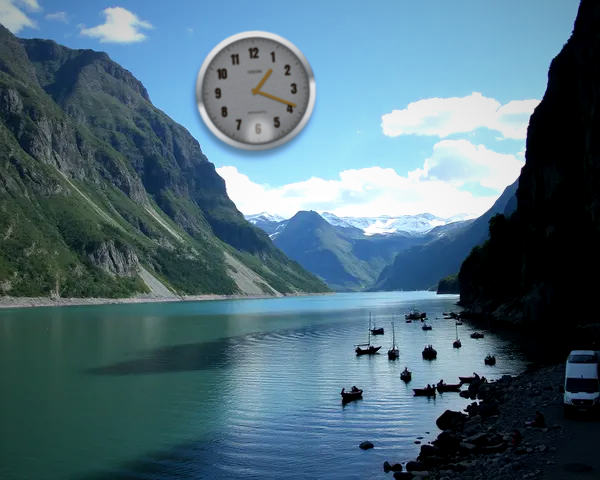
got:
1:19
